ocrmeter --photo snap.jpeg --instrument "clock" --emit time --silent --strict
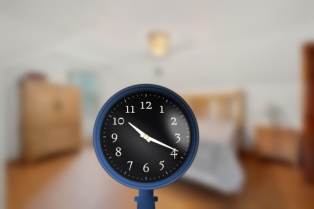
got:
10:19
